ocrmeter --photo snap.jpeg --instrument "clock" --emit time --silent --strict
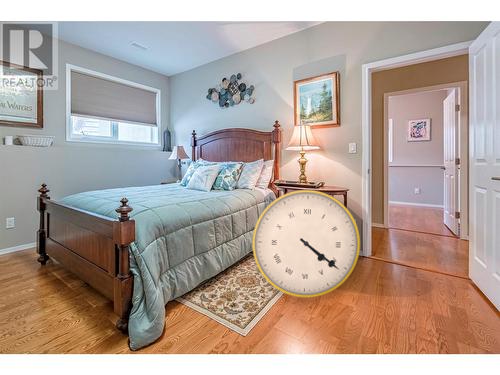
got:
4:21
